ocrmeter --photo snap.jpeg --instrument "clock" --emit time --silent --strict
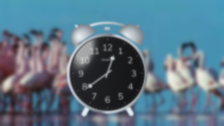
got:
12:39
